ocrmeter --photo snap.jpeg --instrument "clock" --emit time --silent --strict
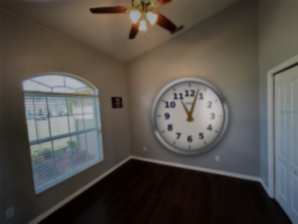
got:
11:03
